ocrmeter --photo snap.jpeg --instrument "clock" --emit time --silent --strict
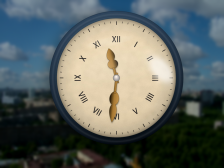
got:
11:31
